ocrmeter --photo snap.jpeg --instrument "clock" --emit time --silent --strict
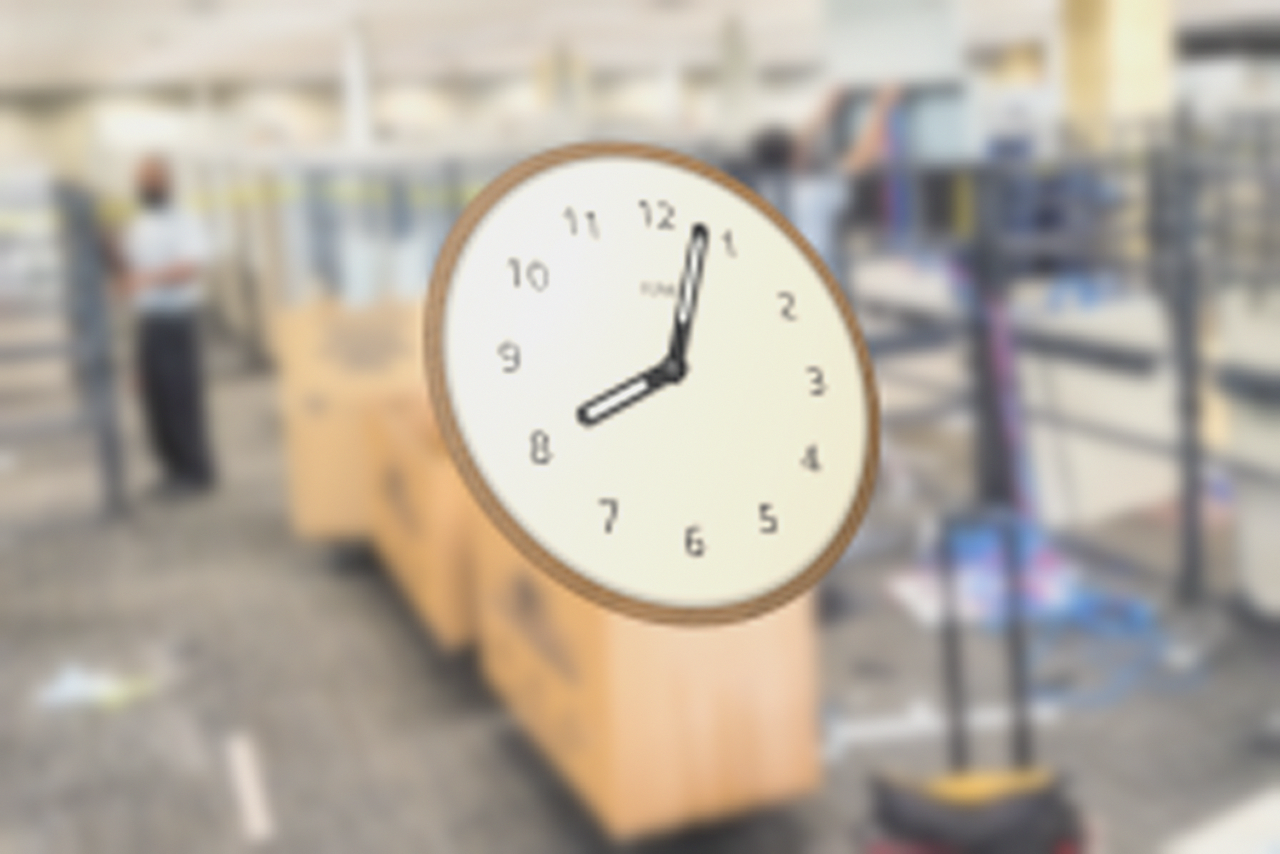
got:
8:03
